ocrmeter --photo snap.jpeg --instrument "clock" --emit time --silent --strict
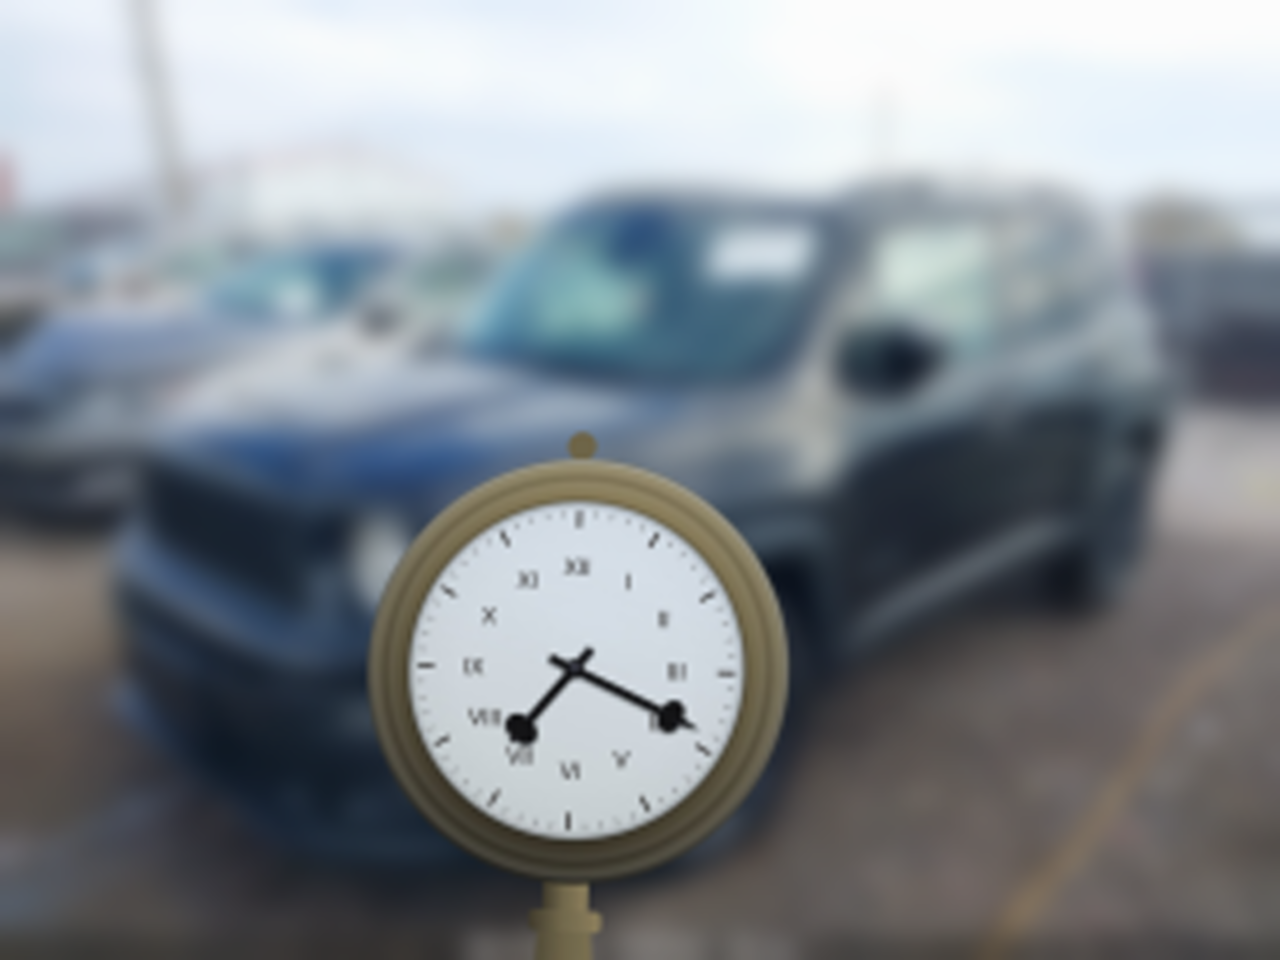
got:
7:19
